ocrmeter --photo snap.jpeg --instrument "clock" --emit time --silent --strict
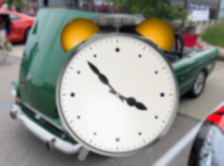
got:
3:53
